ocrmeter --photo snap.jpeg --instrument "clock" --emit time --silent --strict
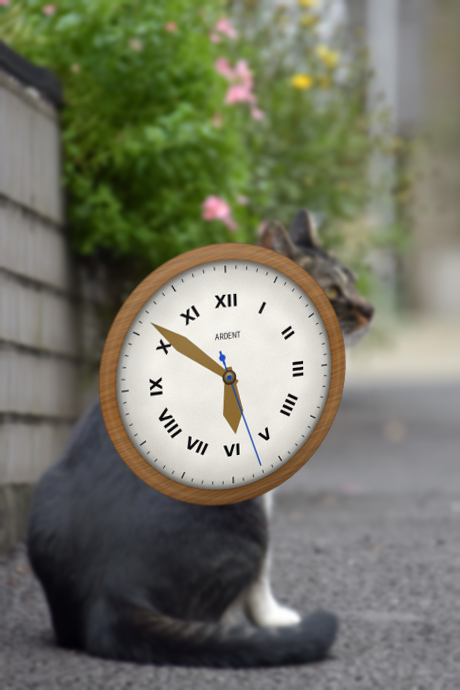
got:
5:51:27
